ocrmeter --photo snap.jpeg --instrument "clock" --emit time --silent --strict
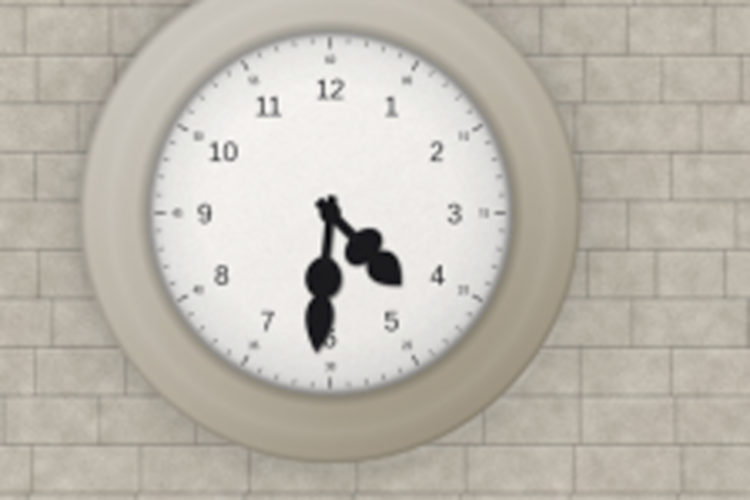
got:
4:31
